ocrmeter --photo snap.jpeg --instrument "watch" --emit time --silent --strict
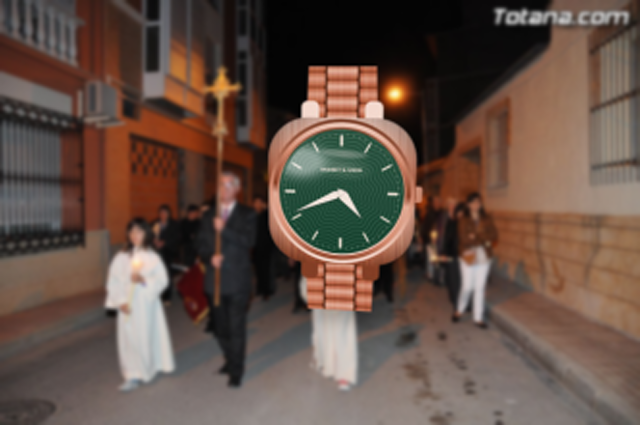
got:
4:41
